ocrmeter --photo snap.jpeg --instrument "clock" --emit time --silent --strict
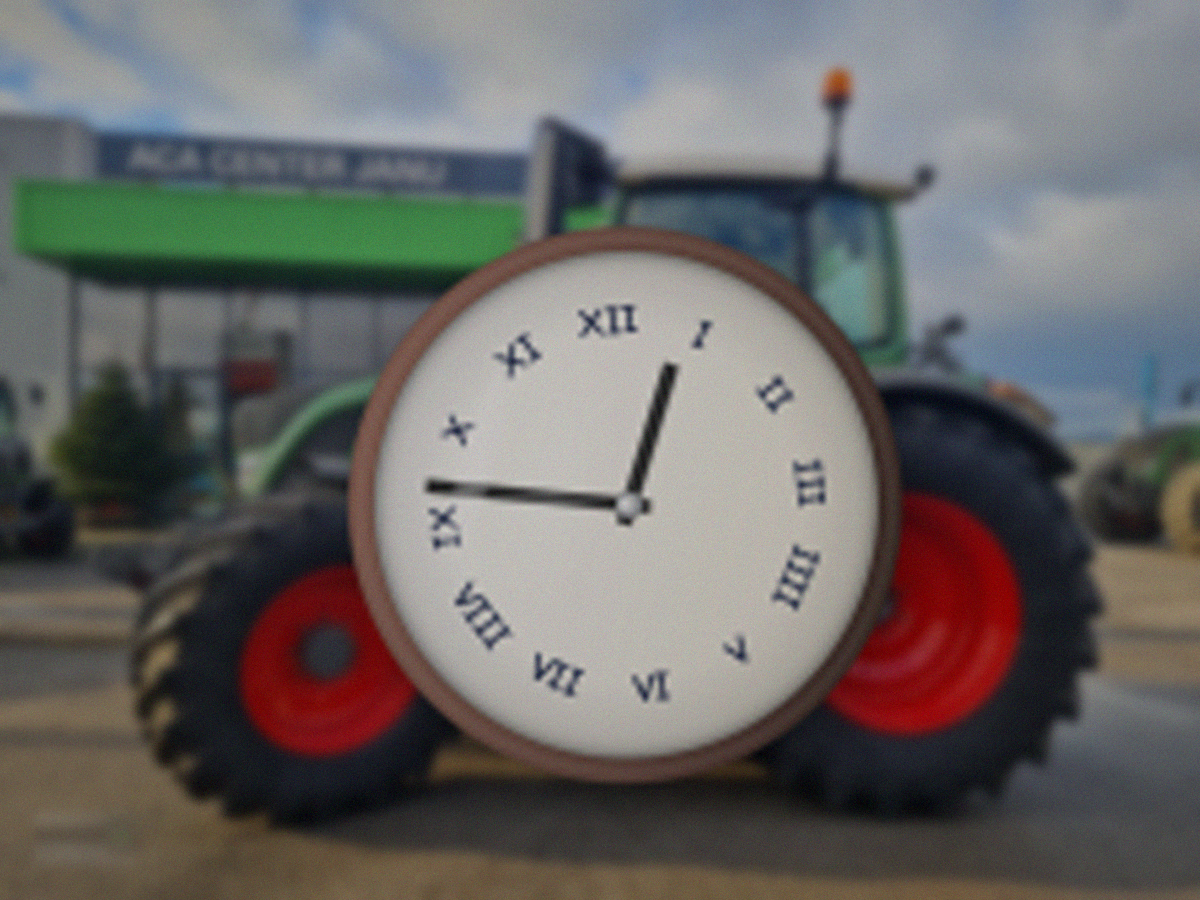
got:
12:47
